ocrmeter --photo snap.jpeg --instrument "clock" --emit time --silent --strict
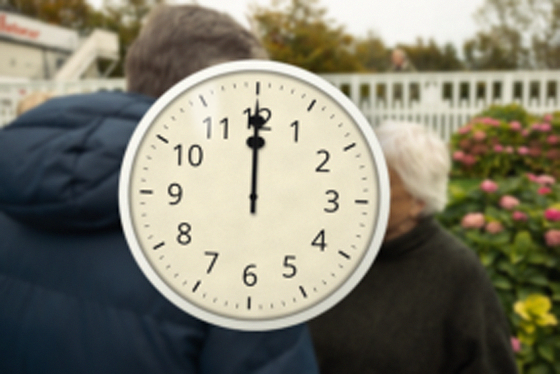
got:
12:00
